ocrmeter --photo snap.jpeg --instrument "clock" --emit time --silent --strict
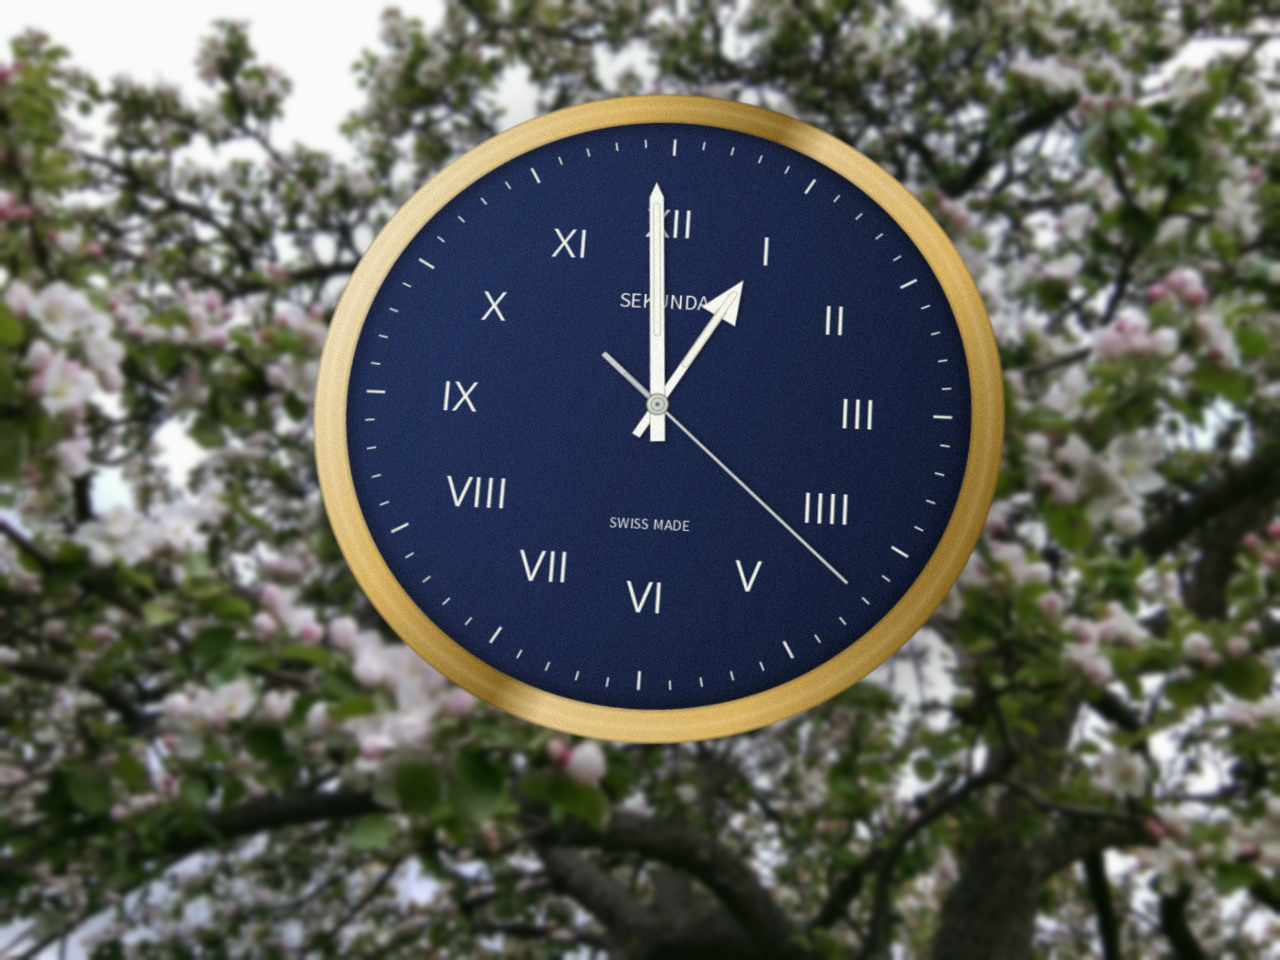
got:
12:59:22
